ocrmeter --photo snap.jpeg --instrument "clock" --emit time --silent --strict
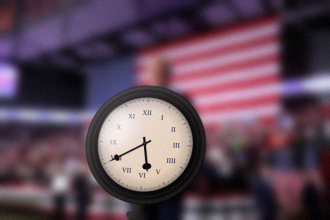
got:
5:40
